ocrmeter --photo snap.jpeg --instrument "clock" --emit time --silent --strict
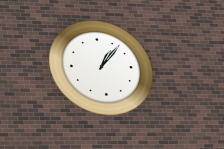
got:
1:07
